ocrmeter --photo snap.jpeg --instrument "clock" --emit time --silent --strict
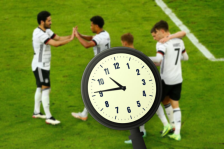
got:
10:46
